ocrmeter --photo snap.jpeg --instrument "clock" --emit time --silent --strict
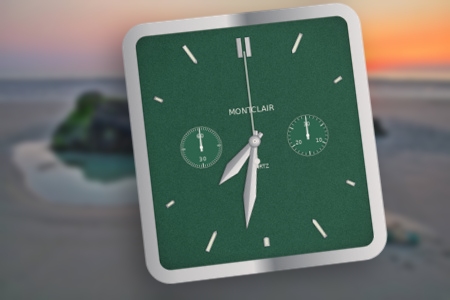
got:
7:32
